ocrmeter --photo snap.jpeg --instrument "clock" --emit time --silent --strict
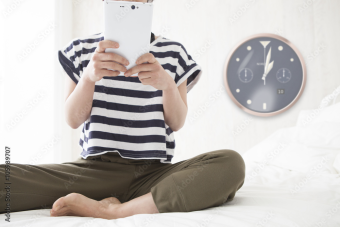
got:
1:02
